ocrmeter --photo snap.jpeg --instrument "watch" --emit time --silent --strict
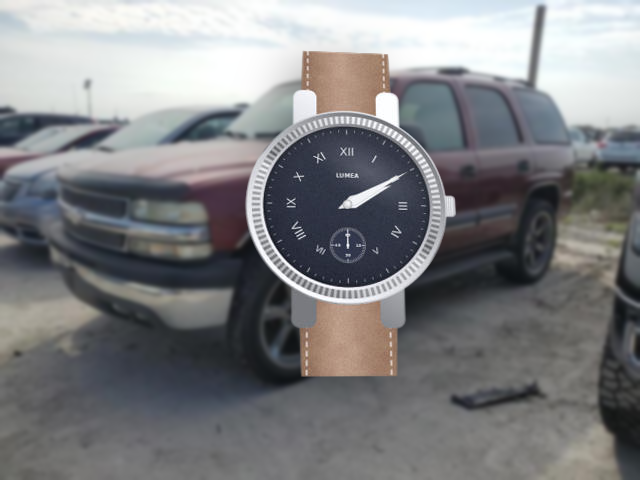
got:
2:10
